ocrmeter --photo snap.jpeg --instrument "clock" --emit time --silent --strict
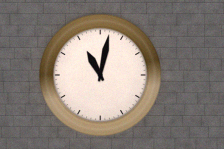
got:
11:02
